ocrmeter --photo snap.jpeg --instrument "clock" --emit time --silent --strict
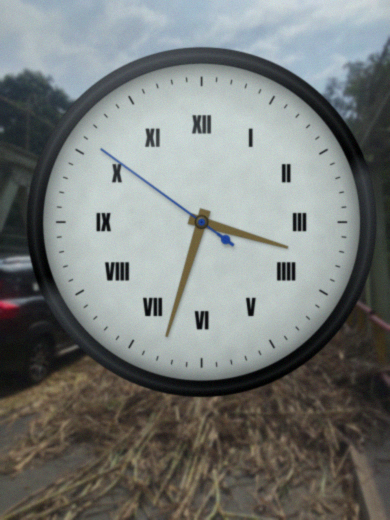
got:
3:32:51
